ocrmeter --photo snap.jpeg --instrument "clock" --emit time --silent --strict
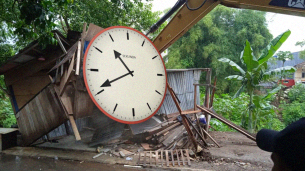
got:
10:41
